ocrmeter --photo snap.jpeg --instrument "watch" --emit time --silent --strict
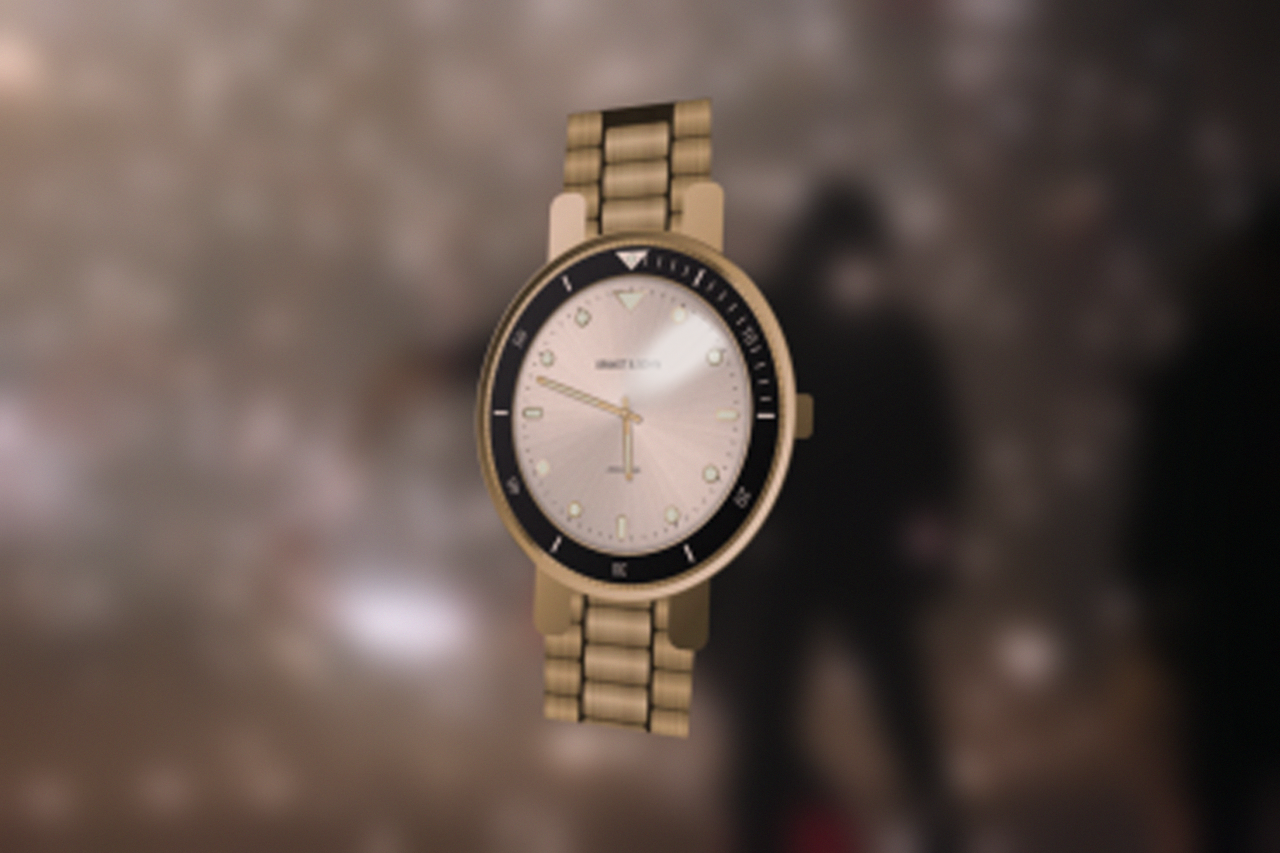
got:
5:48
